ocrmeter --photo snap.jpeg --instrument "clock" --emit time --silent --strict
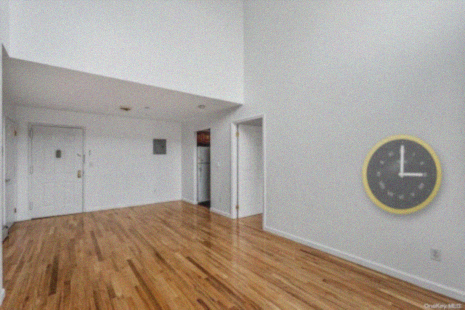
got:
3:00
